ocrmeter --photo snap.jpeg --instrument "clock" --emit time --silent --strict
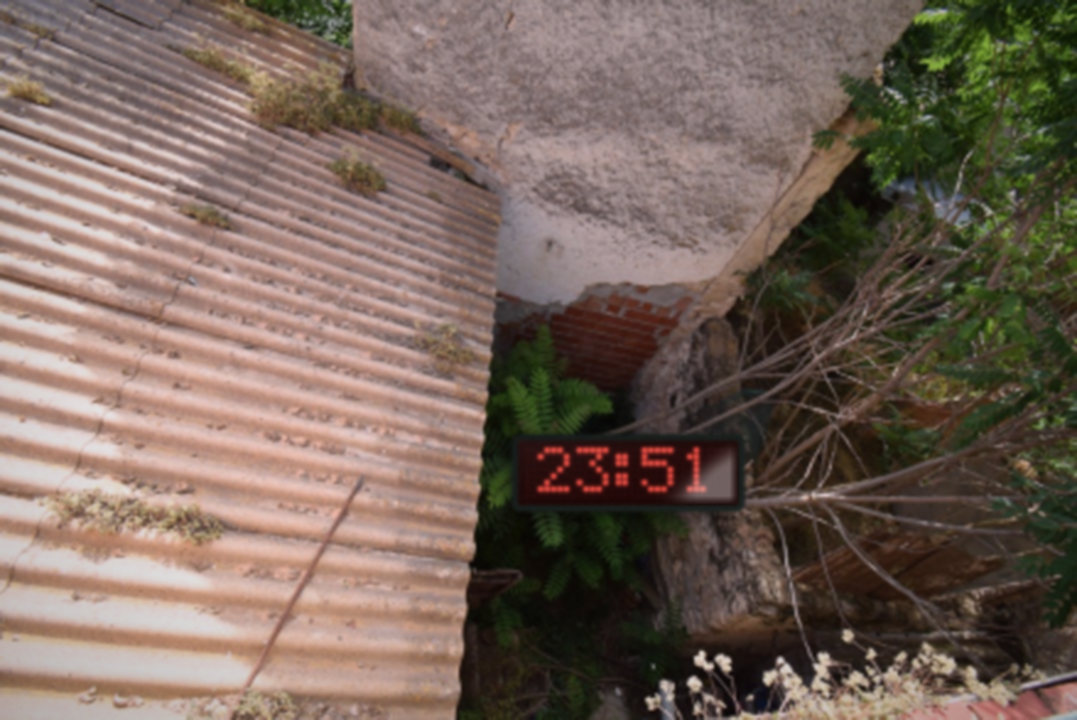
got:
23:51
